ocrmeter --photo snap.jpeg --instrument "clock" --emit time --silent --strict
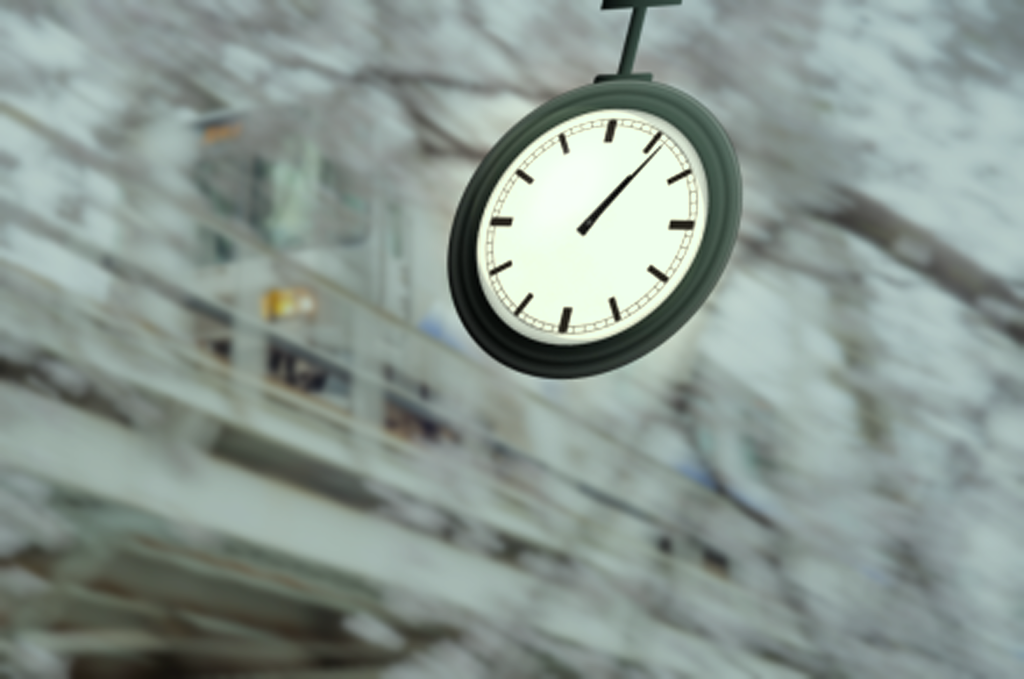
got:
1:06
